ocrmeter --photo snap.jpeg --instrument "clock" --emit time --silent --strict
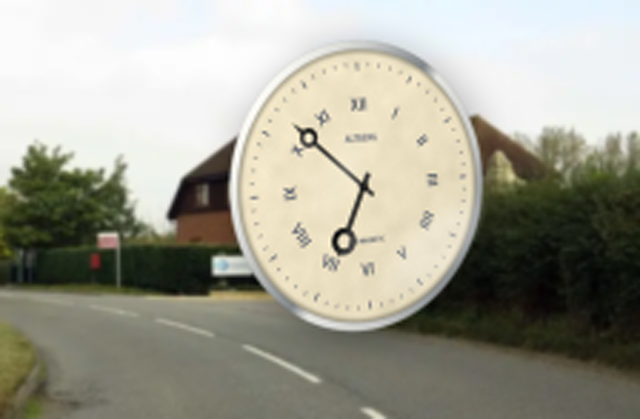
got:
6:52
